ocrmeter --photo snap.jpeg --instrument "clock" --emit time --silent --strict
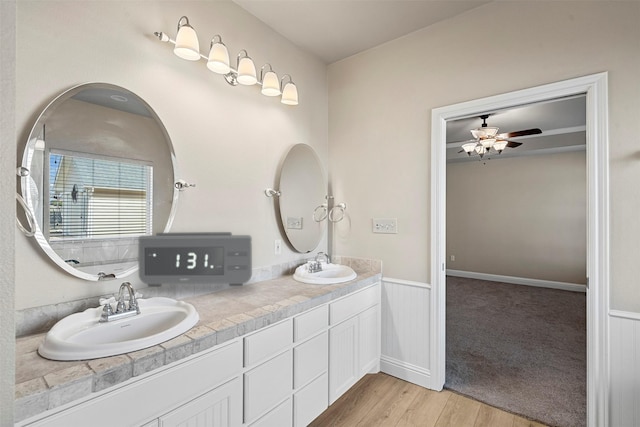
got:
1:31
